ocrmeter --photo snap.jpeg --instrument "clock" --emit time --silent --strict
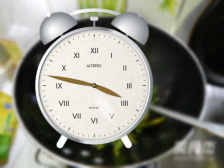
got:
3:47
